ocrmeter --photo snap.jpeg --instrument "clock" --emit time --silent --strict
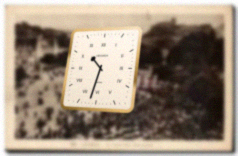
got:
10:32
